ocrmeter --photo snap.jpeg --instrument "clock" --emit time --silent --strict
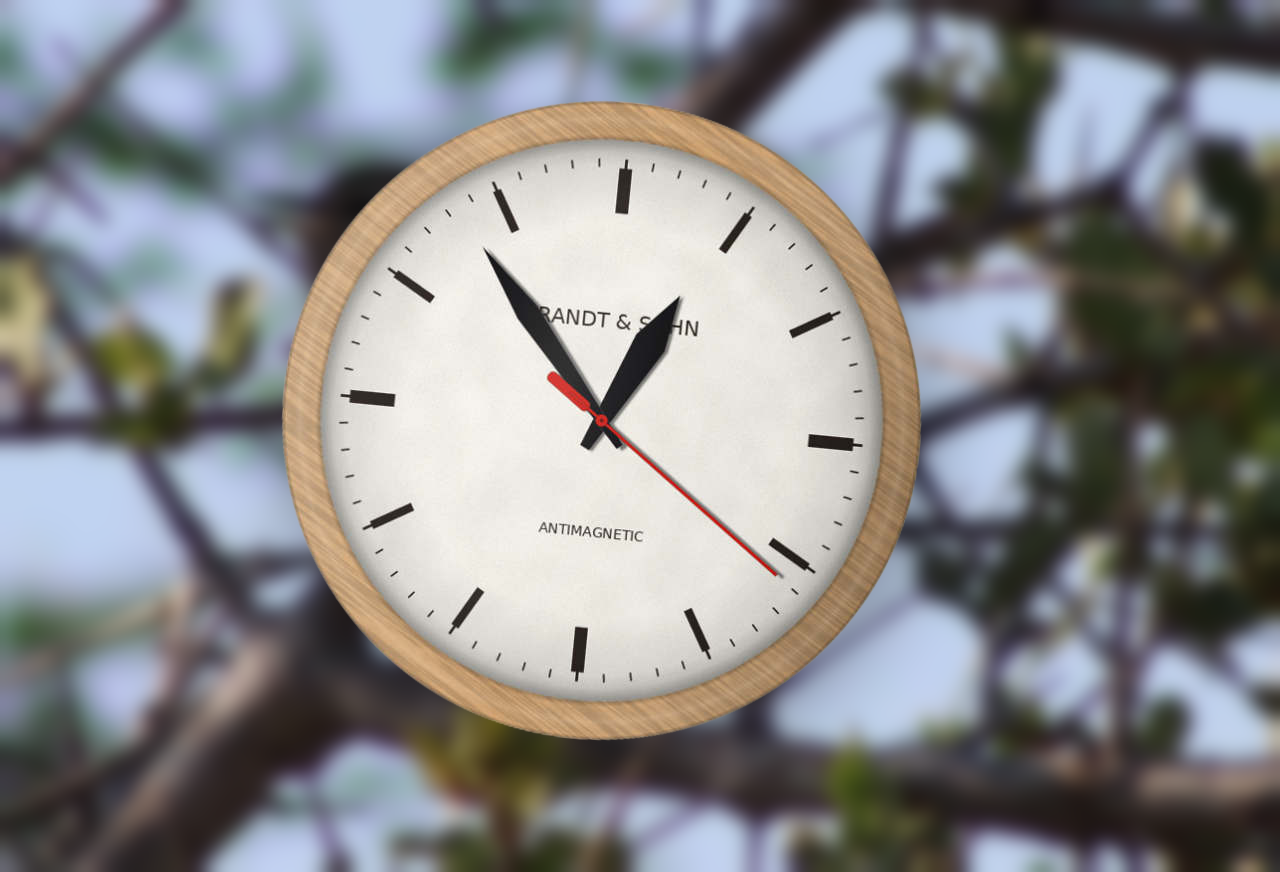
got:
12:53:21
